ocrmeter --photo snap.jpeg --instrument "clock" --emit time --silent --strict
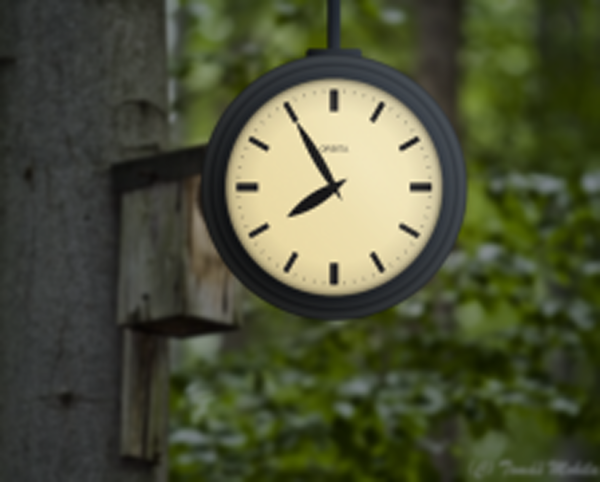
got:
7:55
